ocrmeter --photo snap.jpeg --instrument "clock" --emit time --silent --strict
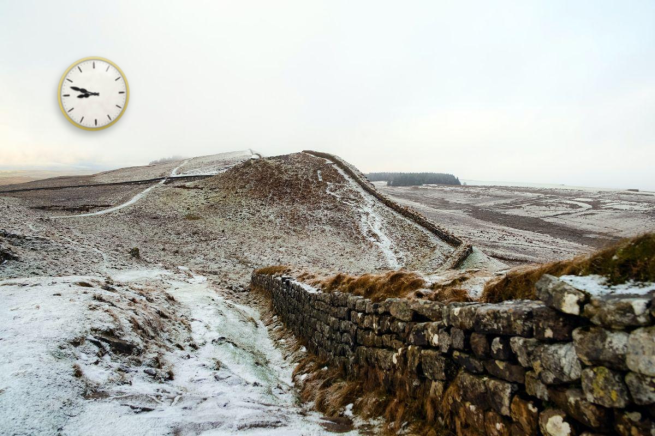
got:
8:48
